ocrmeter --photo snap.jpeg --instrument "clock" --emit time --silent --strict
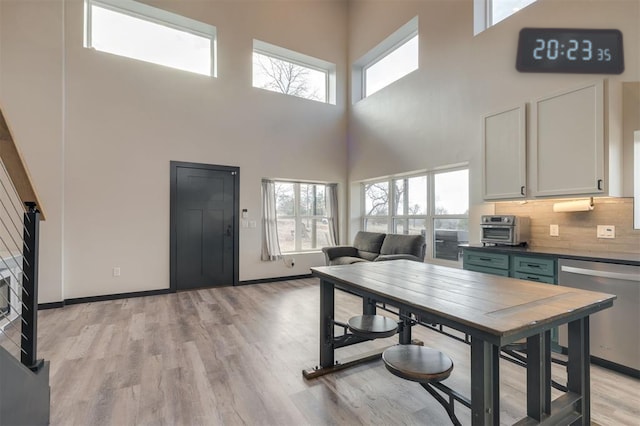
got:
20:23:35
